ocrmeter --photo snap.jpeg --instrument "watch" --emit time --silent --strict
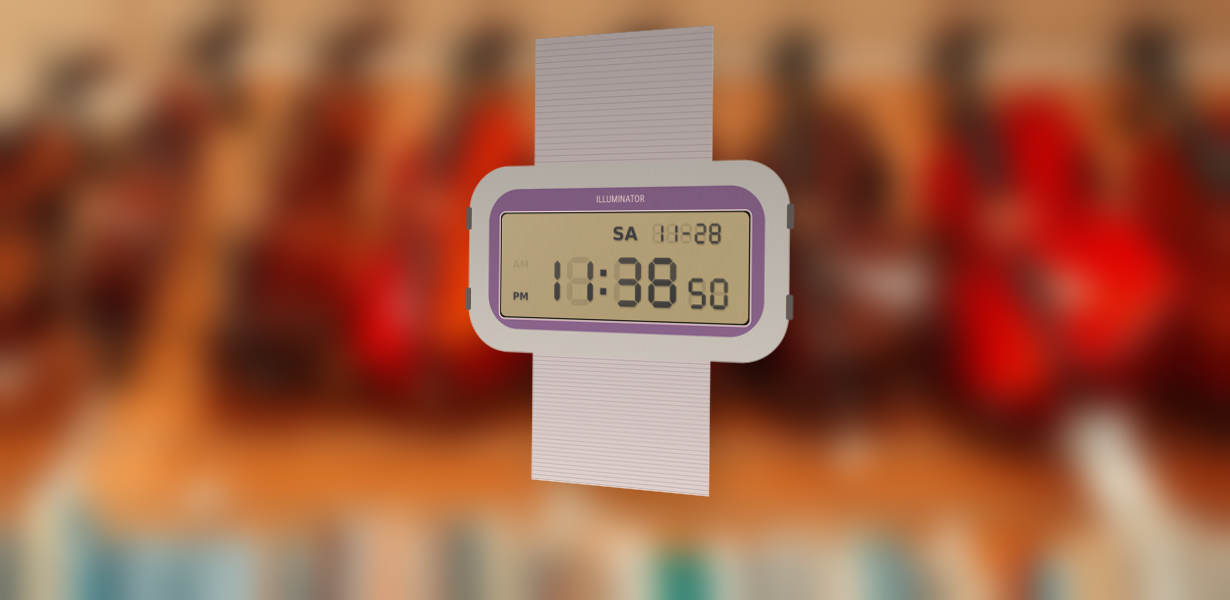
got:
11:38:50
